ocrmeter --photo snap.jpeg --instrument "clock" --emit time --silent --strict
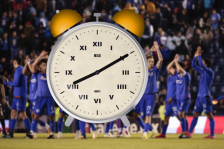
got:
8:10
